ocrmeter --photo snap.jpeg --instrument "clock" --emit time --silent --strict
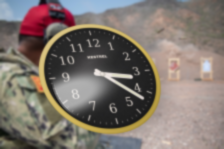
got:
3:22
